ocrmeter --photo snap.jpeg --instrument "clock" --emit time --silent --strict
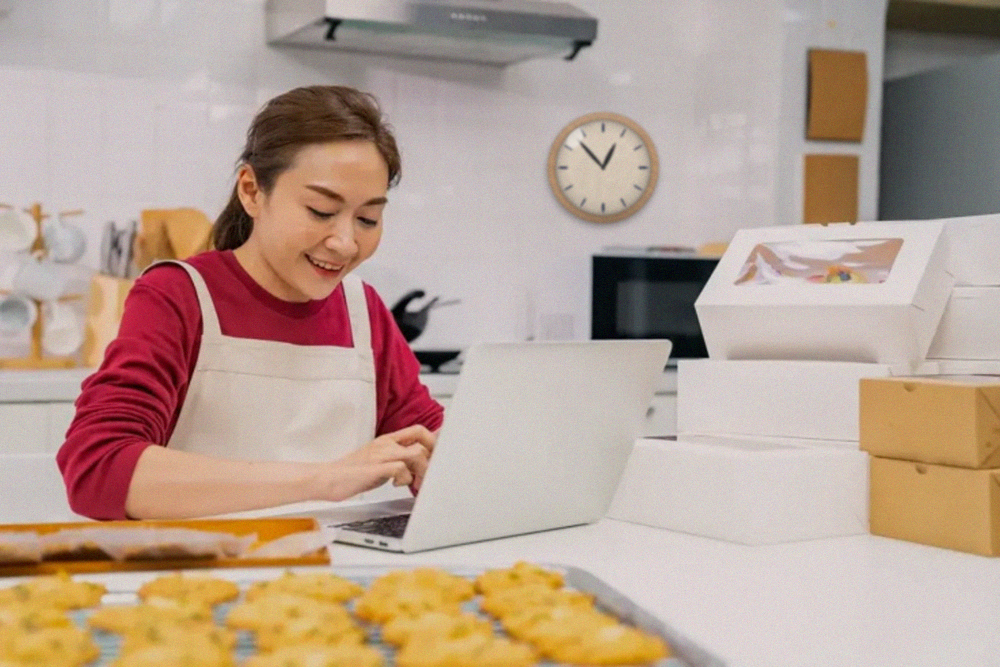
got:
12:53
